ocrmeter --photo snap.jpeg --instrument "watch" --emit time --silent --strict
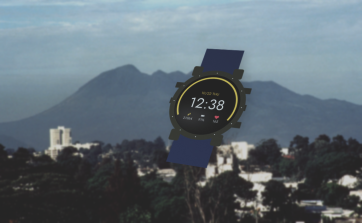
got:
12:38
